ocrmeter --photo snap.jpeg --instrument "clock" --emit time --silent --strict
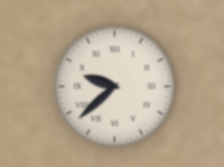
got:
9:38
